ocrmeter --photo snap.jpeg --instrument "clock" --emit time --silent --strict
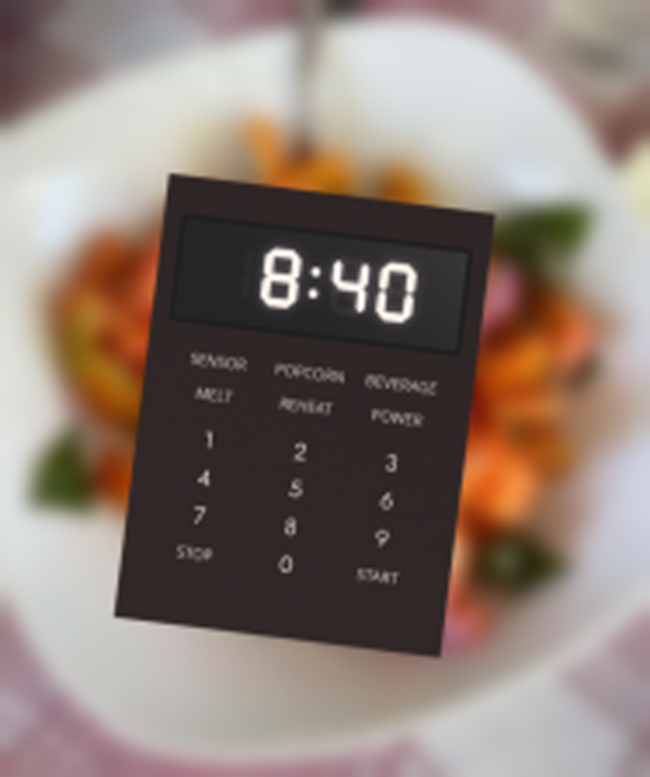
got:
8:40
